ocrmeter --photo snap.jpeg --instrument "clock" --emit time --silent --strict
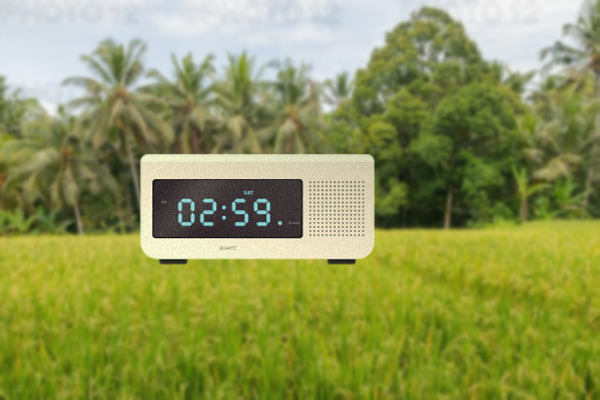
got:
2:59
